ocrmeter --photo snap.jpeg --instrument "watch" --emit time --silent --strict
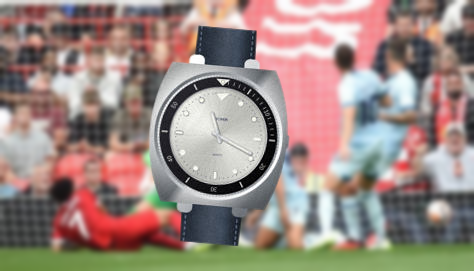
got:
11:19
